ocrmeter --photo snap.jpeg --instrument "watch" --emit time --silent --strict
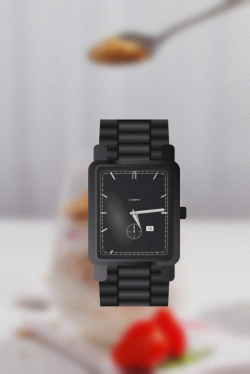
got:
5:14
